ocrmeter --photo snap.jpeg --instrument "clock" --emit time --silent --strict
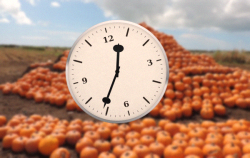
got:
12:36
